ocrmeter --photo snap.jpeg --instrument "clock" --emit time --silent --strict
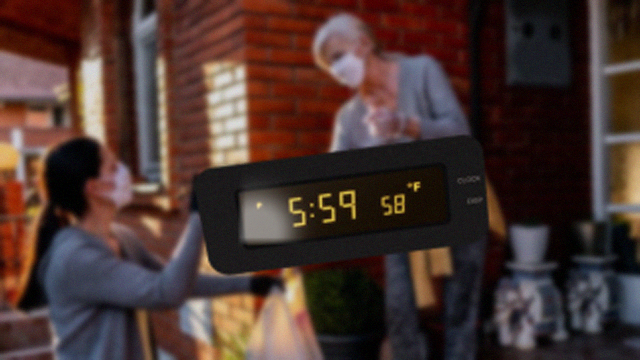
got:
5:59
